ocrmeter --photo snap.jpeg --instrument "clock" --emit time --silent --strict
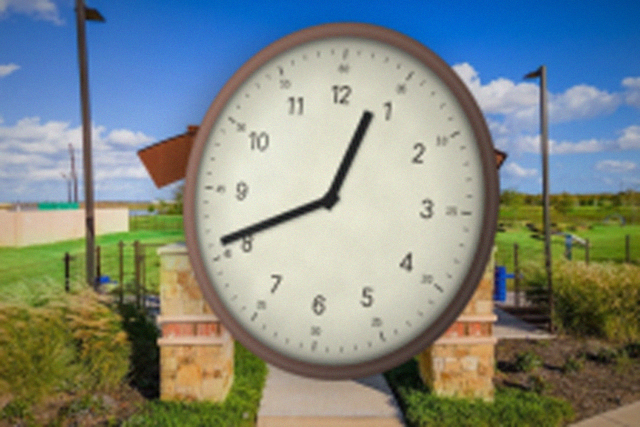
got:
12:41
